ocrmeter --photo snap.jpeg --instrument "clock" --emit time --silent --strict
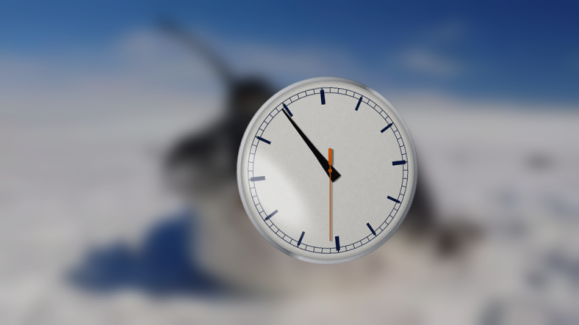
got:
10:54:31
